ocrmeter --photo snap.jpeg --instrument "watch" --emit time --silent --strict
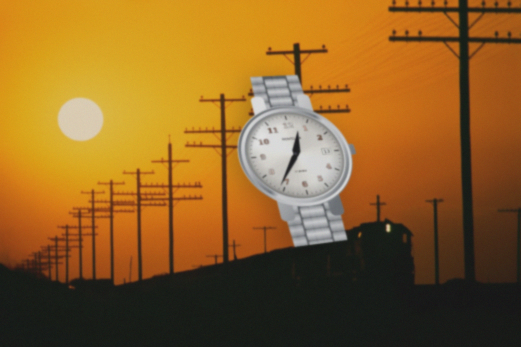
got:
12:36
